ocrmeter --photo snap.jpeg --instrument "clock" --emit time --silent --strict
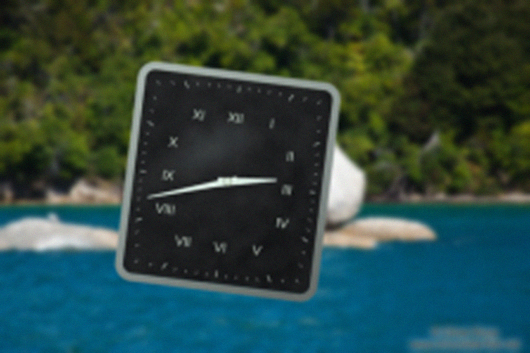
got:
2:42
